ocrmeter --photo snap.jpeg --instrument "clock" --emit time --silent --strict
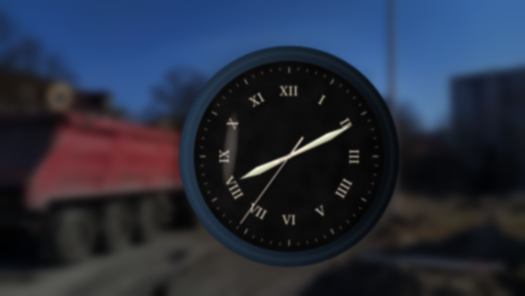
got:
8:10:36
